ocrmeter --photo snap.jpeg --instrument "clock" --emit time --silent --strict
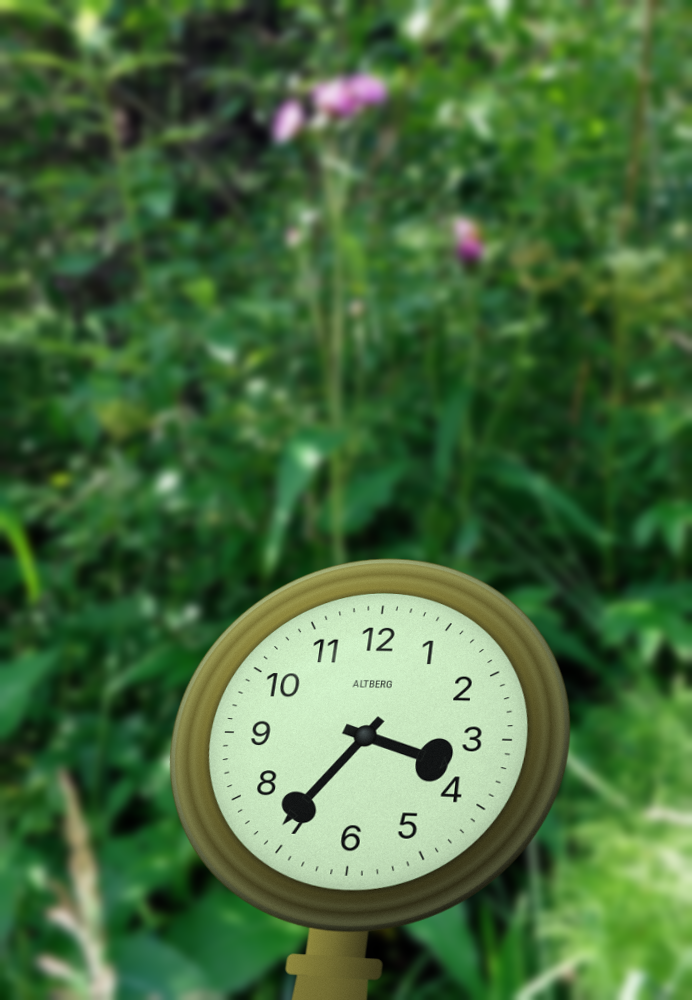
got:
3:36
